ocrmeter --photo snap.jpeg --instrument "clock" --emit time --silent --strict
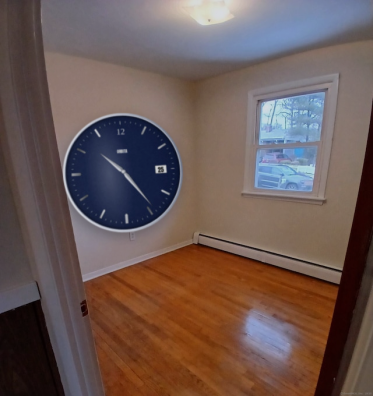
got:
10:24
